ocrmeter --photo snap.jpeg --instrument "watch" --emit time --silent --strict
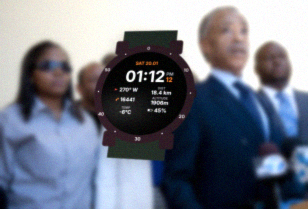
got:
1:12
